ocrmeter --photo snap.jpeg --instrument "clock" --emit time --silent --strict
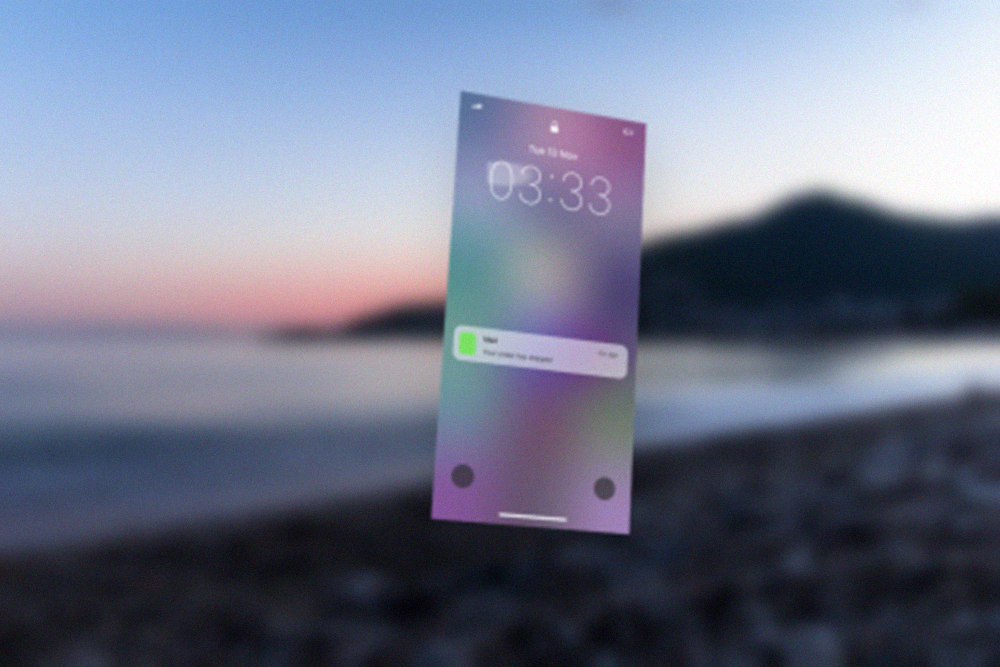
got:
3:33
